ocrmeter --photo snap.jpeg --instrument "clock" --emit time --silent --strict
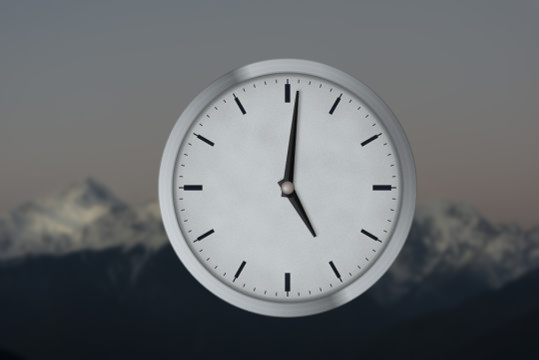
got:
5:01
